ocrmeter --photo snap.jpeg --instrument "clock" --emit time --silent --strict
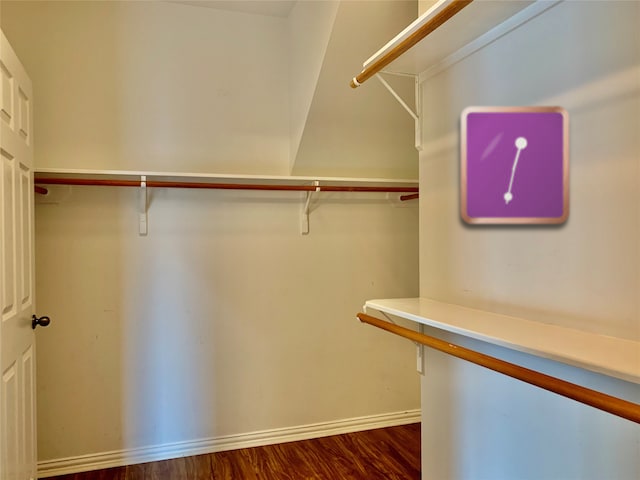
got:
12:32
